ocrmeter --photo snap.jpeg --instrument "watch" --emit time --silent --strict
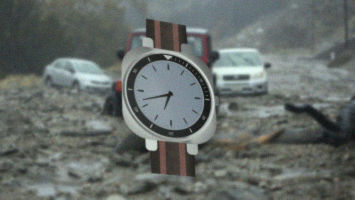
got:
6:42
